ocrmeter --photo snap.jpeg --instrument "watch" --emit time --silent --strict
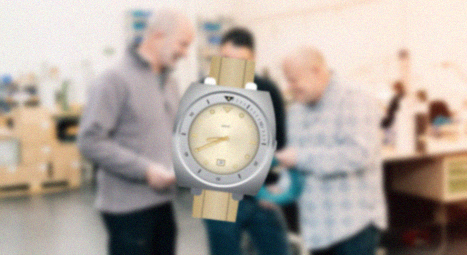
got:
8:40
